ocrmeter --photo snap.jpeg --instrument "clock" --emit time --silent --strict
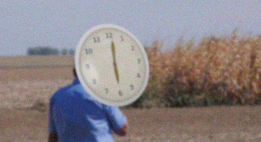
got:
6:01
